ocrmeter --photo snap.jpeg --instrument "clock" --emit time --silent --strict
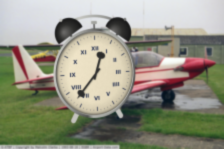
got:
12:37
